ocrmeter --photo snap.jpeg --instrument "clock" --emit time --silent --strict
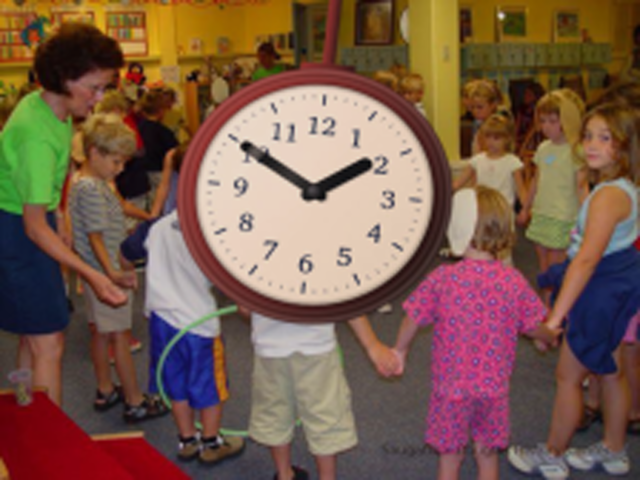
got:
1:50
